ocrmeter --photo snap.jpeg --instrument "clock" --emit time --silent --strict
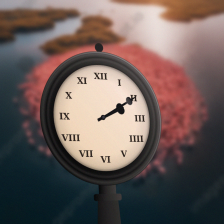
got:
2:10
